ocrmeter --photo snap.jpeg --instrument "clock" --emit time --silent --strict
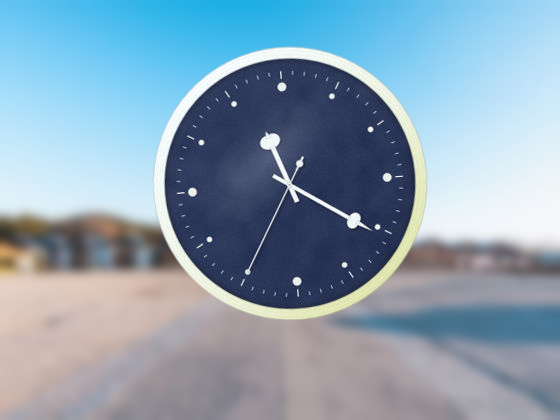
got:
11:20:35
